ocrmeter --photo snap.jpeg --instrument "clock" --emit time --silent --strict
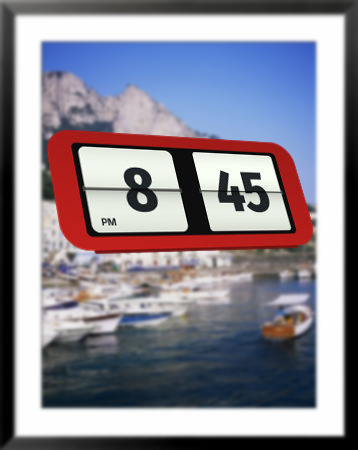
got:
8:45
